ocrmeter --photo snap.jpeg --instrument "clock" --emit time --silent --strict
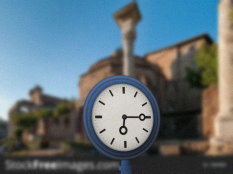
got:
6:15
